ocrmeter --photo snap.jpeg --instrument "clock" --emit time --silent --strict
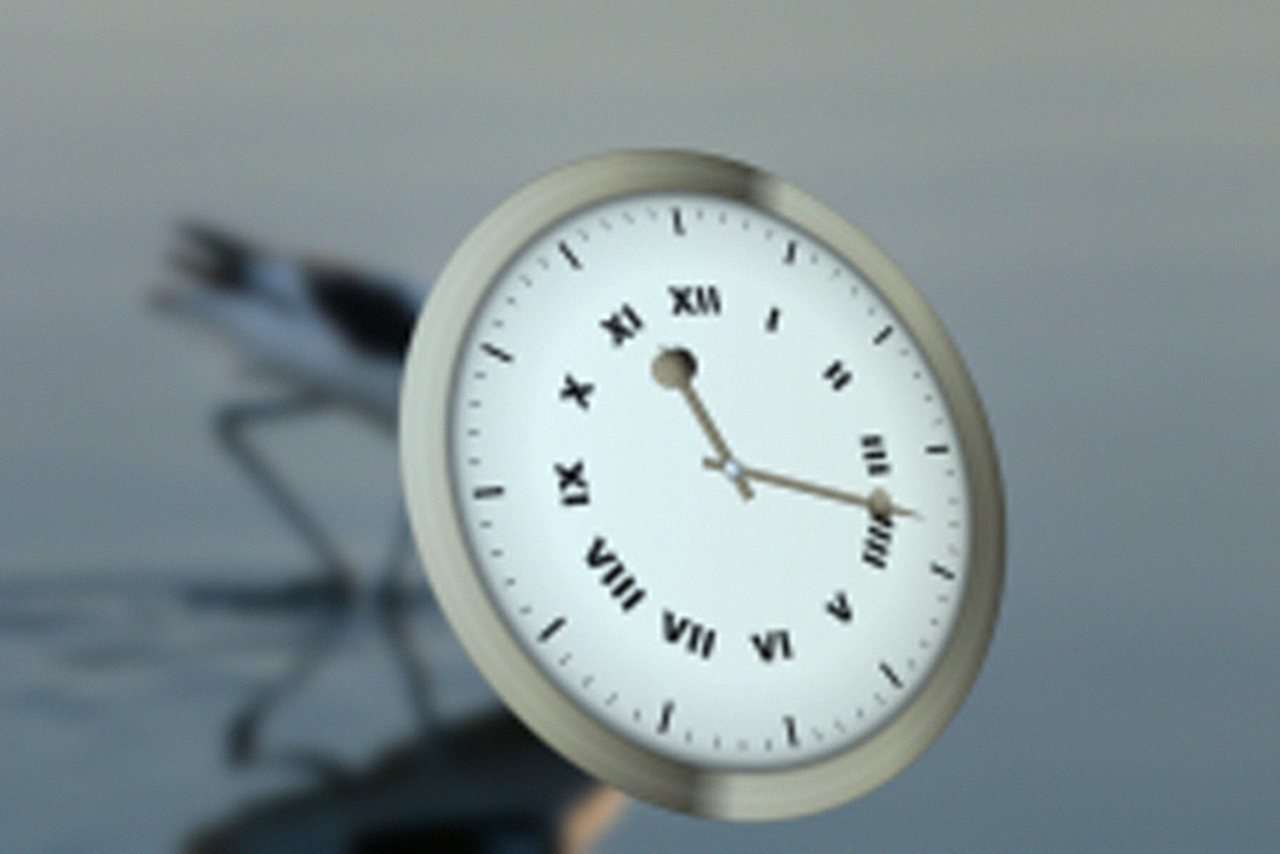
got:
11:18
